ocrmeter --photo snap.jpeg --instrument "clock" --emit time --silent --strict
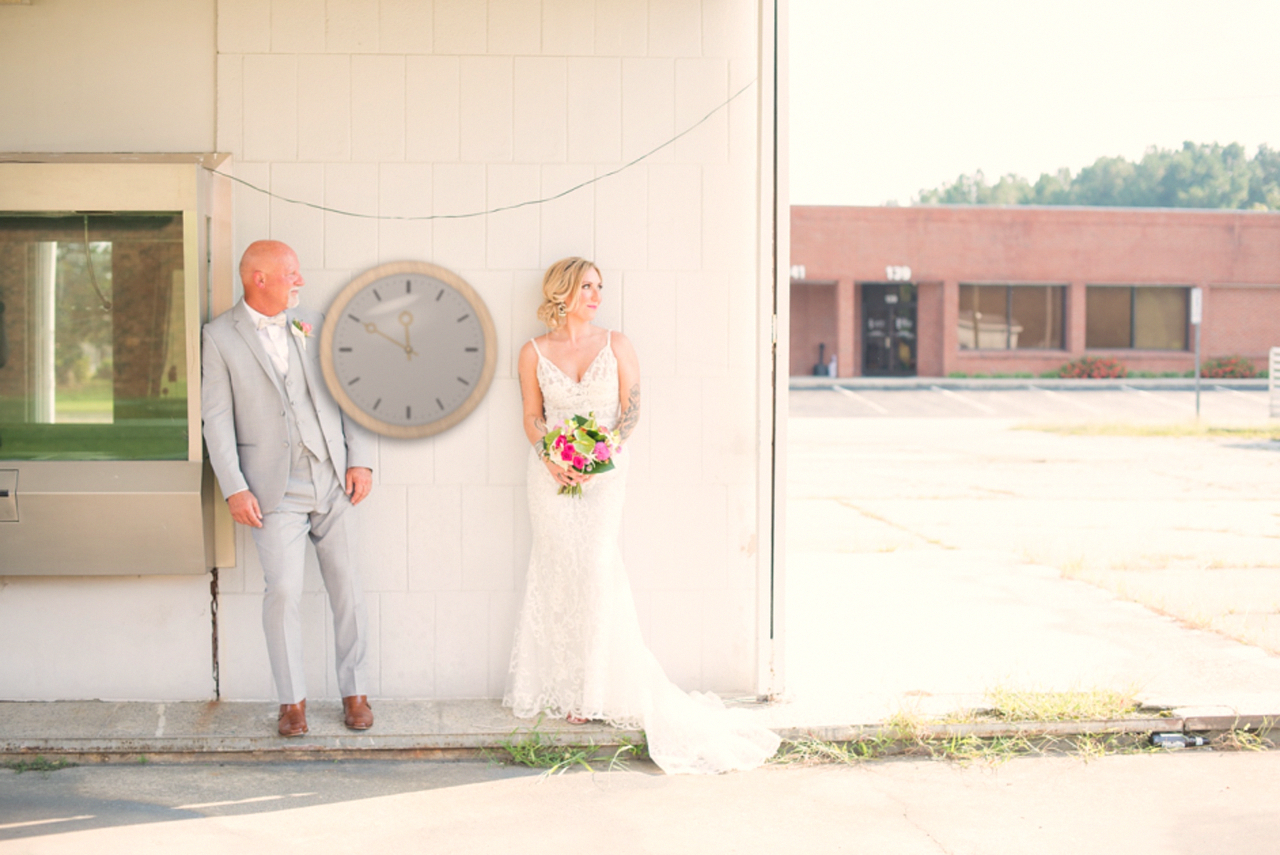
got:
11:50
